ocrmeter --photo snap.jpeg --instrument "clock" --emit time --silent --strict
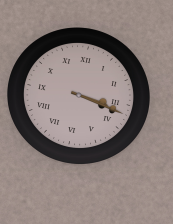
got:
3:17
